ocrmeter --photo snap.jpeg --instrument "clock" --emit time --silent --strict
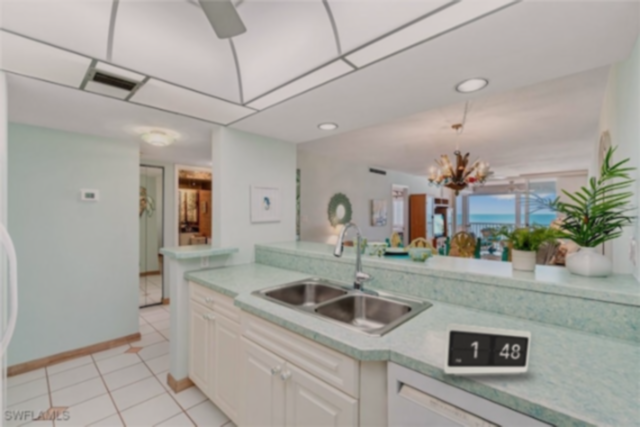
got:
1:48
